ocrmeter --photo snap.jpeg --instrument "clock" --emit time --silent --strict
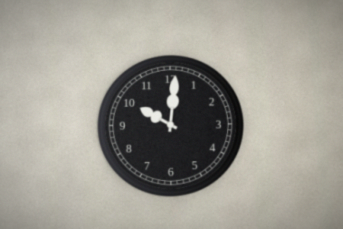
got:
10:01
